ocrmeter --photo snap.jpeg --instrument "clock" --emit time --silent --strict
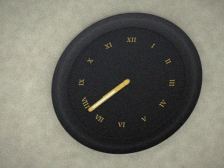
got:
7:38
